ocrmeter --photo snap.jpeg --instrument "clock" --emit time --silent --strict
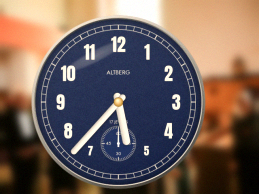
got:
5:37
